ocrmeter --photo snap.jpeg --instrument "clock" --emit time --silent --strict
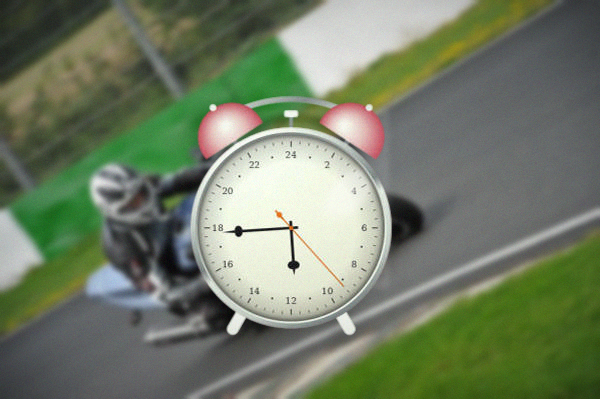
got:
11:44:23
